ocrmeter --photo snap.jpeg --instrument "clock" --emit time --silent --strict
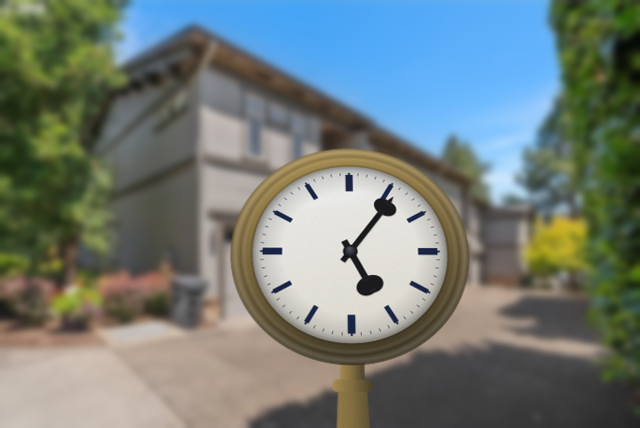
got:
5:06
